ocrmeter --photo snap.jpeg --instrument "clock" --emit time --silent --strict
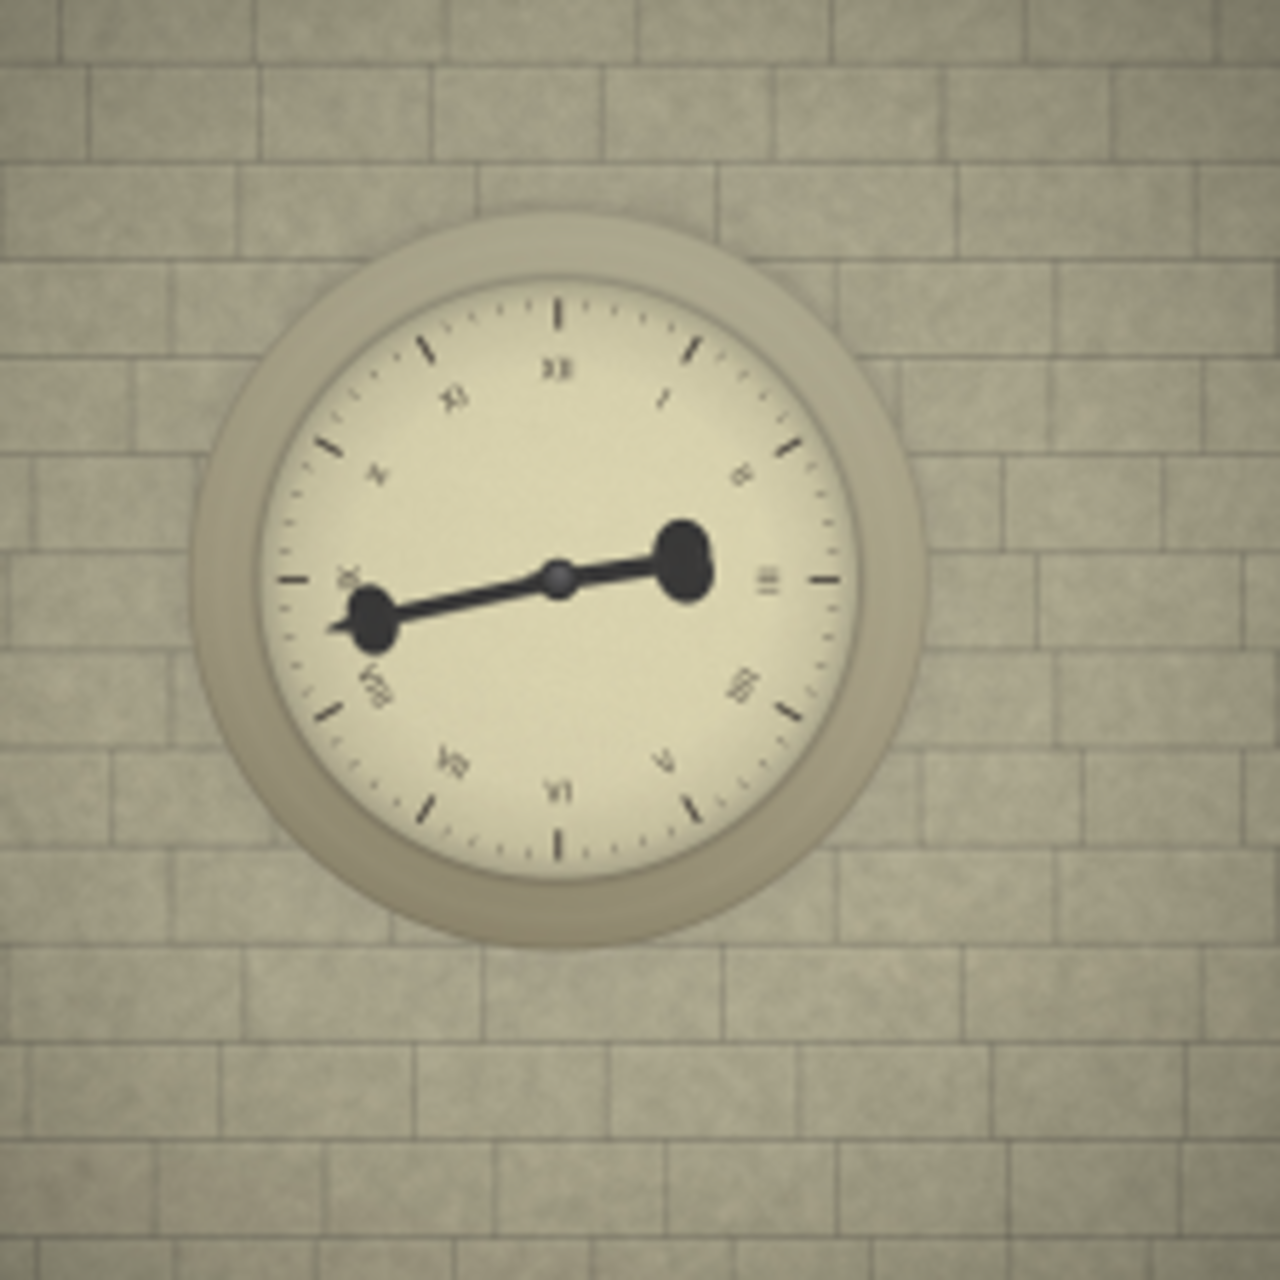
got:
2:43
